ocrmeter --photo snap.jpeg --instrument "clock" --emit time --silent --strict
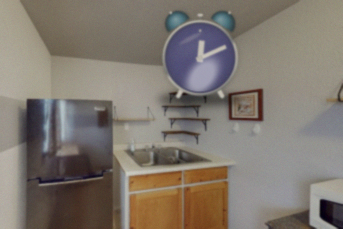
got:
12:11
